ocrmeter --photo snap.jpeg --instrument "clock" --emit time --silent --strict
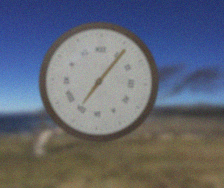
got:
7:06
